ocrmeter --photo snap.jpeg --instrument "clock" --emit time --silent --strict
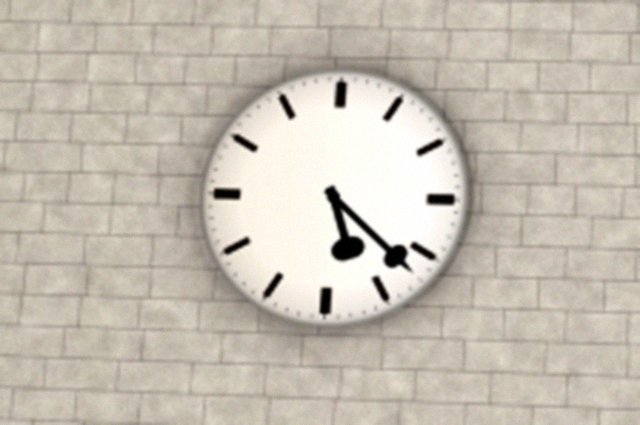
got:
5:22
